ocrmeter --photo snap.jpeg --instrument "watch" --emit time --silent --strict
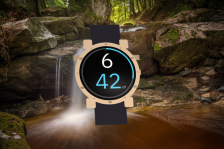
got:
6:42
